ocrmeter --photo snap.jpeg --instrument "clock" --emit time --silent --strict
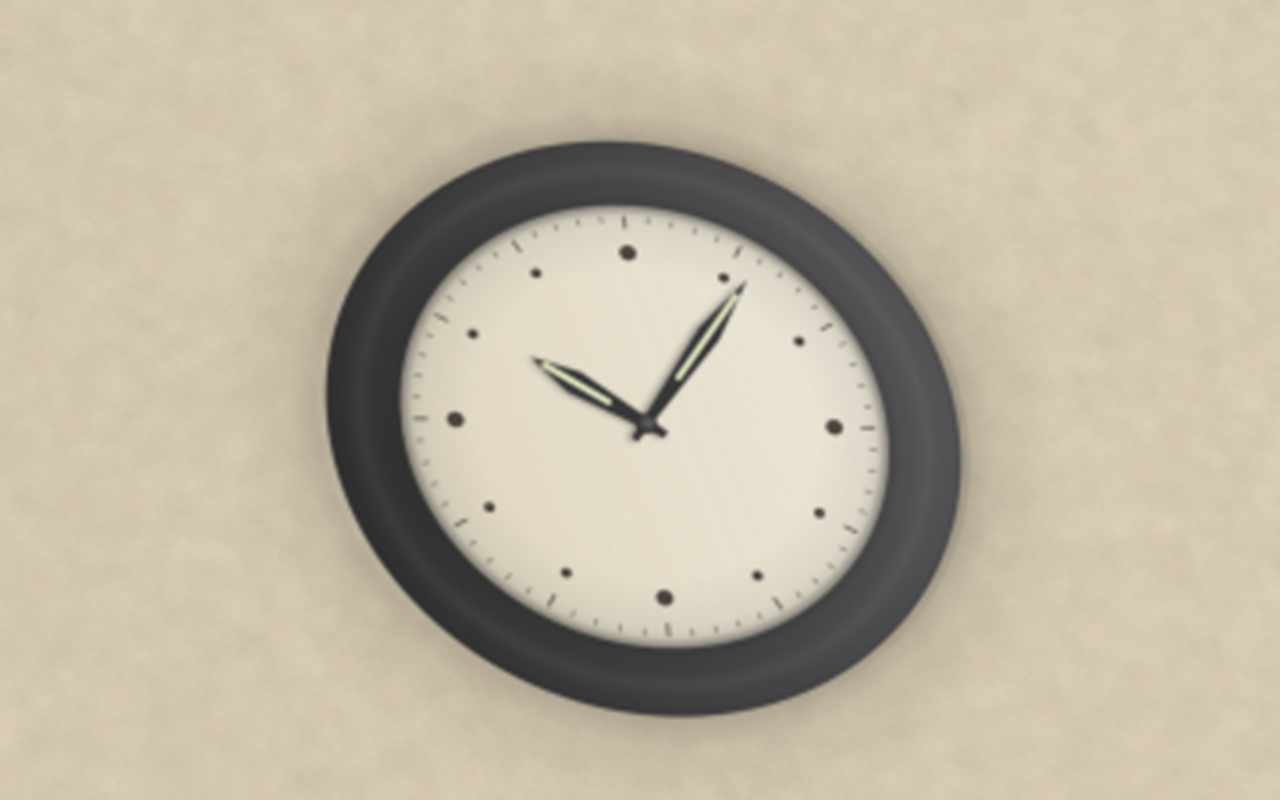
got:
10:06
